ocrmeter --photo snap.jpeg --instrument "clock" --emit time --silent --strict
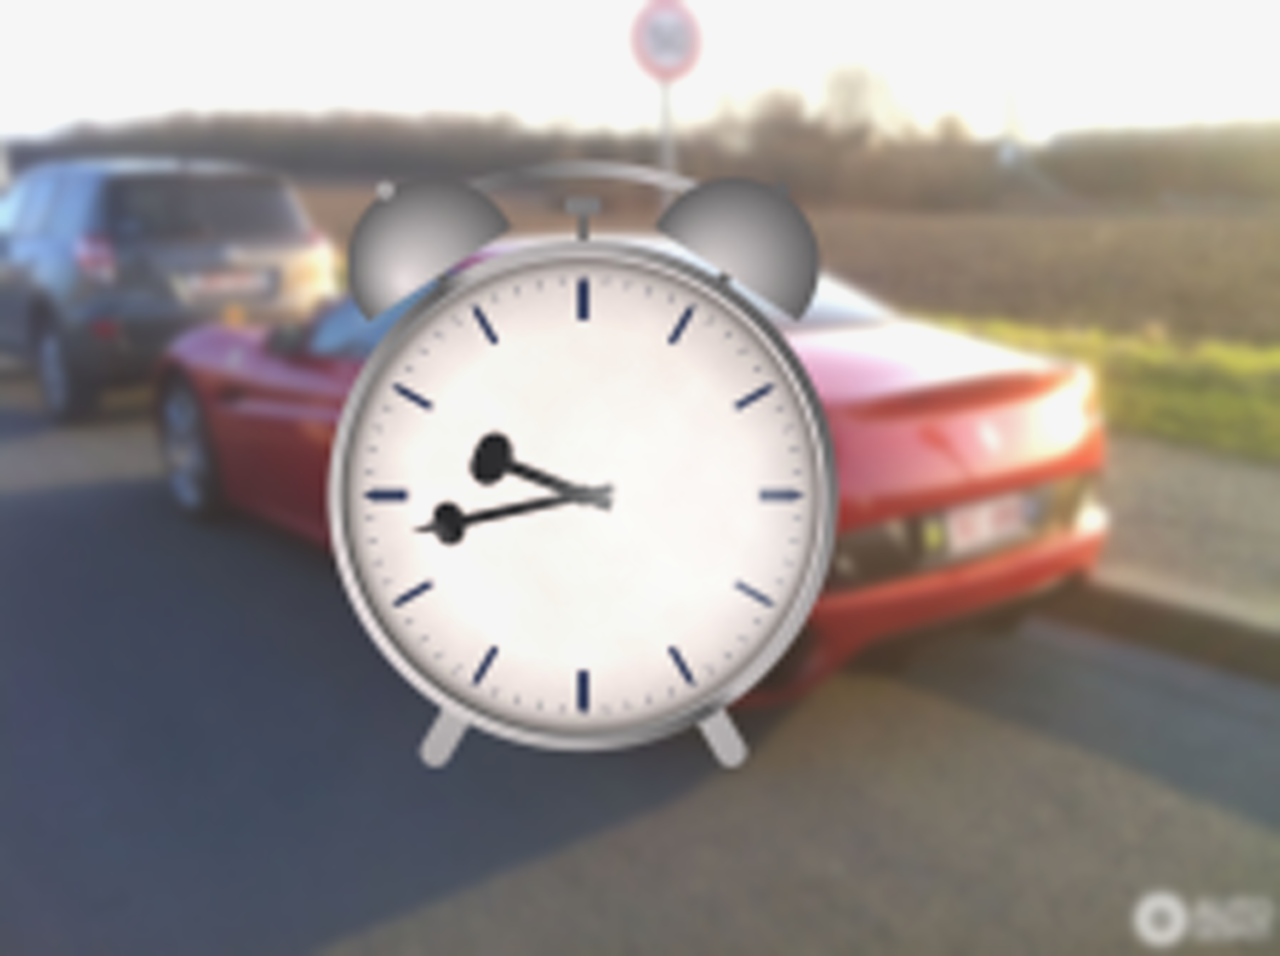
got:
9:43
